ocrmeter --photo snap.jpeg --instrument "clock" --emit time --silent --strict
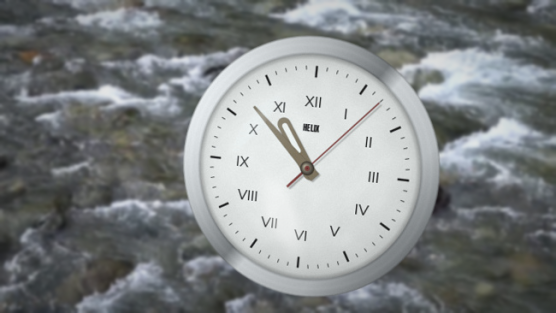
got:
10:52:07
